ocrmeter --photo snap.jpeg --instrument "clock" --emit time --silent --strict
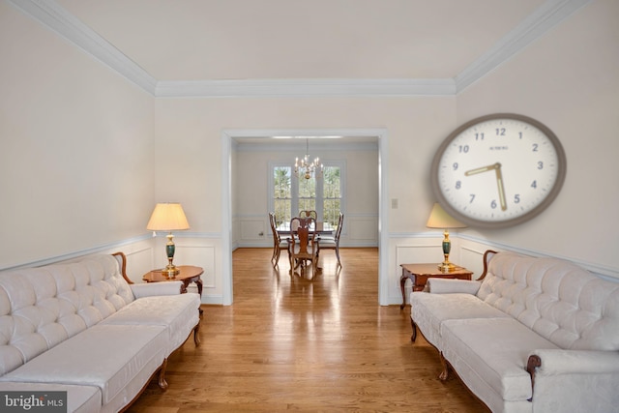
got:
8:28
